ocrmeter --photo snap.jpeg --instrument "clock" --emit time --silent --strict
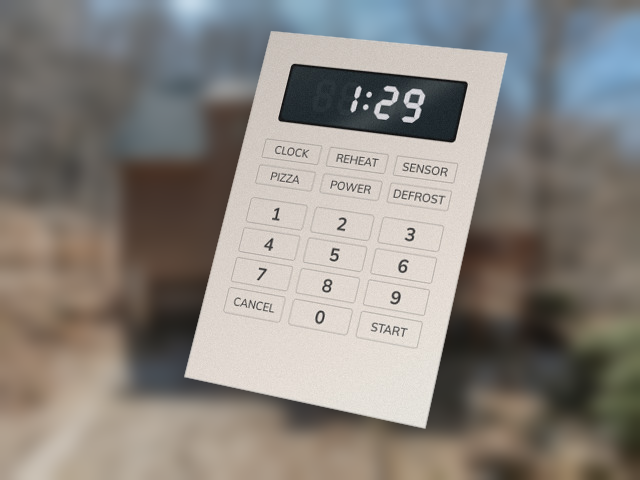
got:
1:29
